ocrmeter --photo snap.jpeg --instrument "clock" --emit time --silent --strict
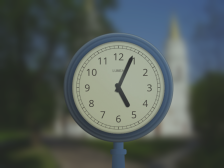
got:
5:04
